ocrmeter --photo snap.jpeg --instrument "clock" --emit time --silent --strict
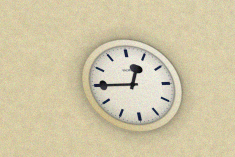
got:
12:45
